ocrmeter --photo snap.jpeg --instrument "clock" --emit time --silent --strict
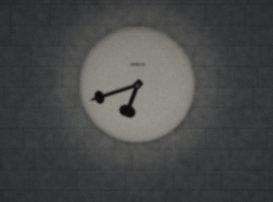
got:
6:42
